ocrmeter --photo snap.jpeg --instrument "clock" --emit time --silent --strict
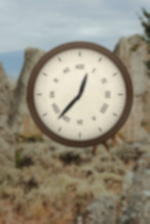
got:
12:37
